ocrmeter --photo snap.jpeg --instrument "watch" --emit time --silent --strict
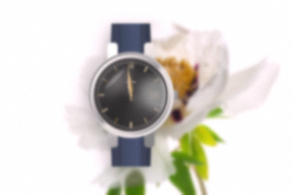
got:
11:59
